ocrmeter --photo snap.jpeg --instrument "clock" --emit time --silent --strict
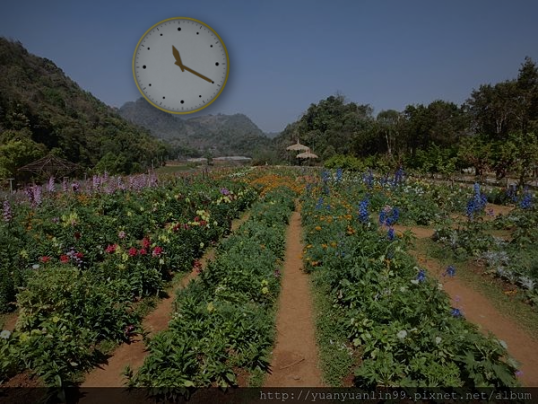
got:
11:20
